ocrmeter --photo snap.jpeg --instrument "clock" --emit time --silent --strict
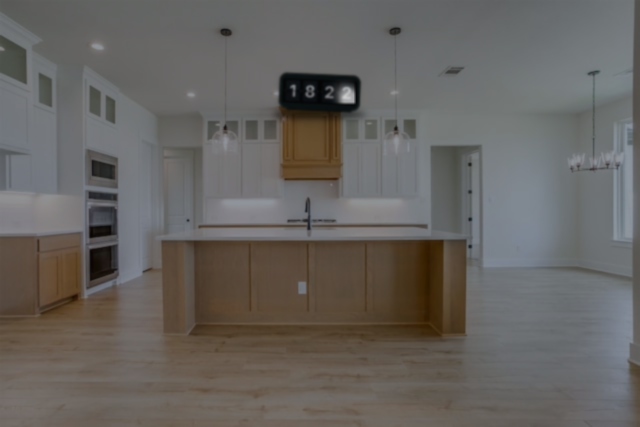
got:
18:22
